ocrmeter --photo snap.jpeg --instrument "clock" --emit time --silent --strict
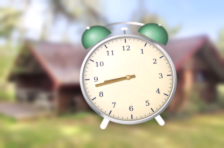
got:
8:43
